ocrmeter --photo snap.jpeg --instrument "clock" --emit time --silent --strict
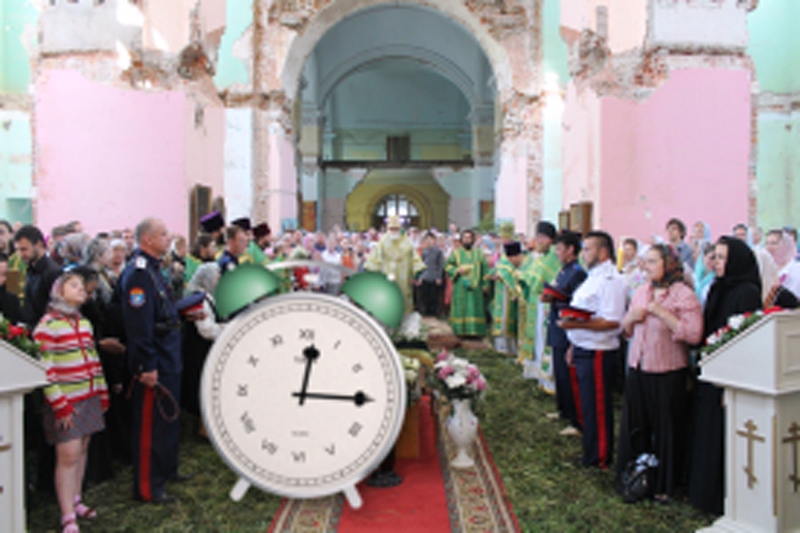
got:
12:15
